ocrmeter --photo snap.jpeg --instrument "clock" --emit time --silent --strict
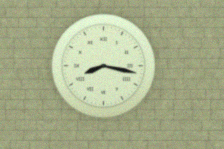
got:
8:17
